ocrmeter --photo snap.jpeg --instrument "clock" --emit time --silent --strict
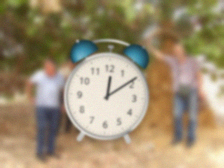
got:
12:09
